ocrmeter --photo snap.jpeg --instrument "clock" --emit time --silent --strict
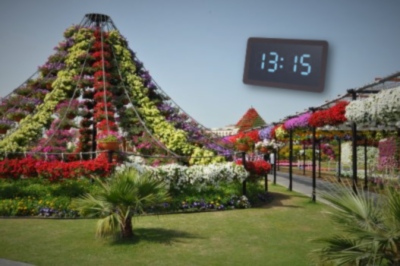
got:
13:15
